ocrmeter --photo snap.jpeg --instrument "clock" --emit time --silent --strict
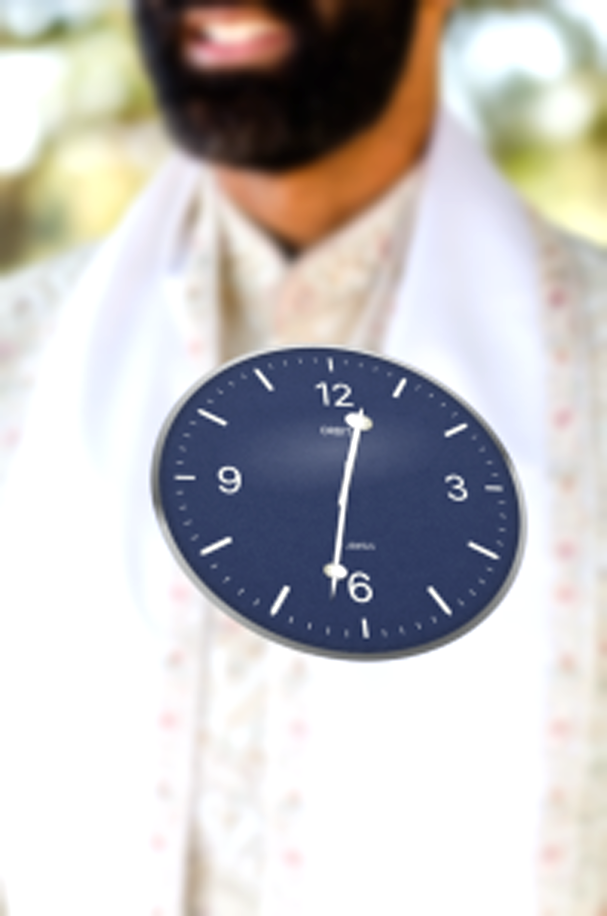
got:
12:32
